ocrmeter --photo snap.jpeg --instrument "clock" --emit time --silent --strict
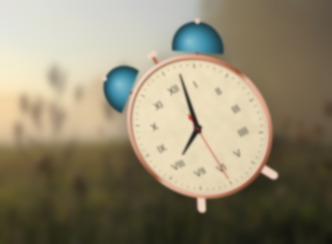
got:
8:02:30
